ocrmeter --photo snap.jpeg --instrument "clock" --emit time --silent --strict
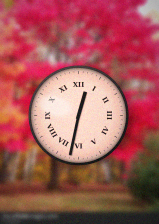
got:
12:32
